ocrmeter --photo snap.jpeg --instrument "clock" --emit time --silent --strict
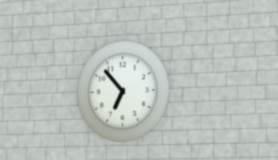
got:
6:53
